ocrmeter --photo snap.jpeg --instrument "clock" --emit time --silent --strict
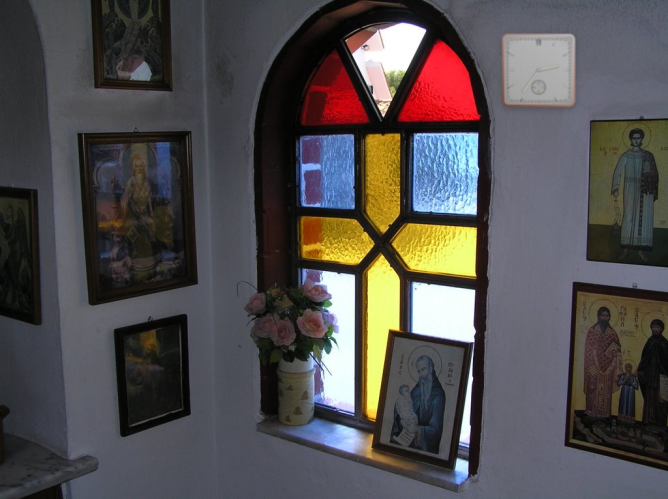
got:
2:36
